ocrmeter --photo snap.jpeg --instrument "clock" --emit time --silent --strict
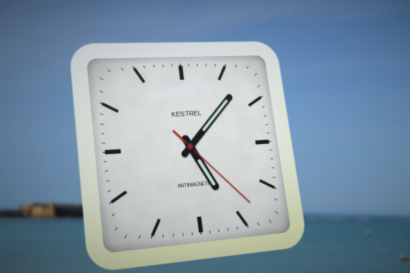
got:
5:07:23
